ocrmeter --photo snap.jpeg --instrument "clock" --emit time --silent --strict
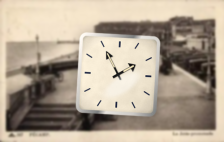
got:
1:55
